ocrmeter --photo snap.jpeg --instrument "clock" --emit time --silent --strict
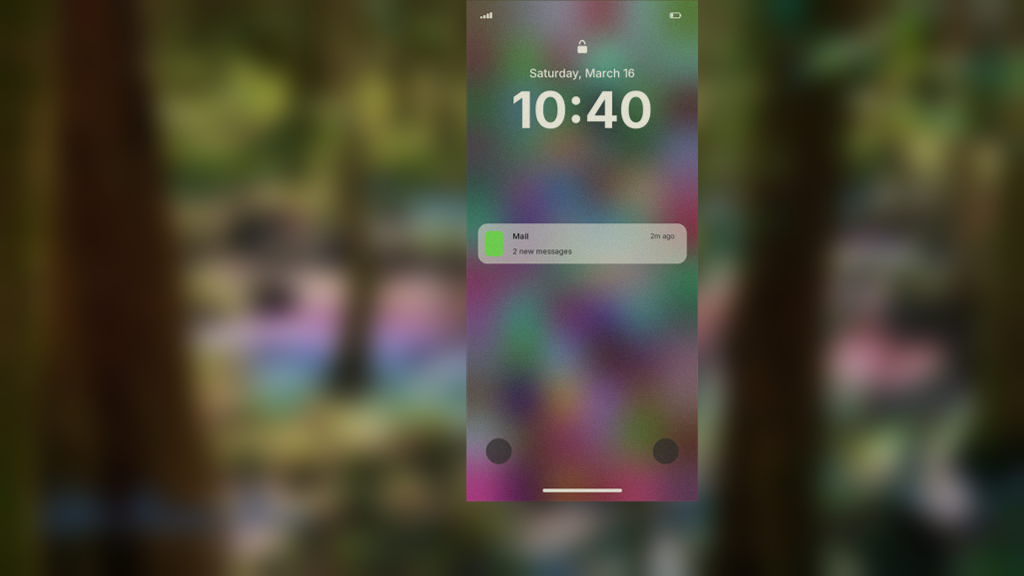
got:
10:40
